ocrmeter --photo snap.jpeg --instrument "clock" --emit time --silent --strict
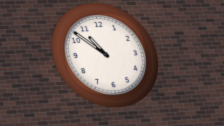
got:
10:52
